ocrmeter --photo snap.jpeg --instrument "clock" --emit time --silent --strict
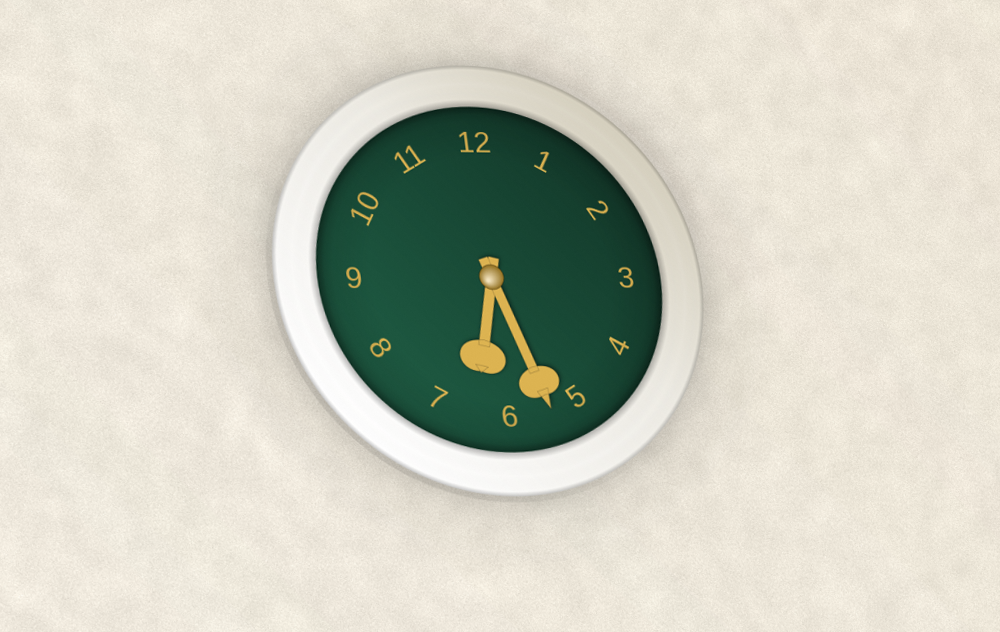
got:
6:27
